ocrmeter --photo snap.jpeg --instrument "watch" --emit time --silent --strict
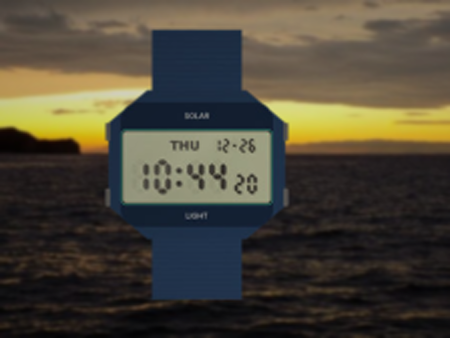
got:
10:44:20
